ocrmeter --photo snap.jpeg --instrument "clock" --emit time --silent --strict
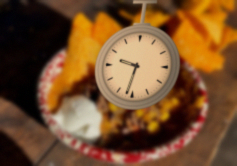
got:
9:32
